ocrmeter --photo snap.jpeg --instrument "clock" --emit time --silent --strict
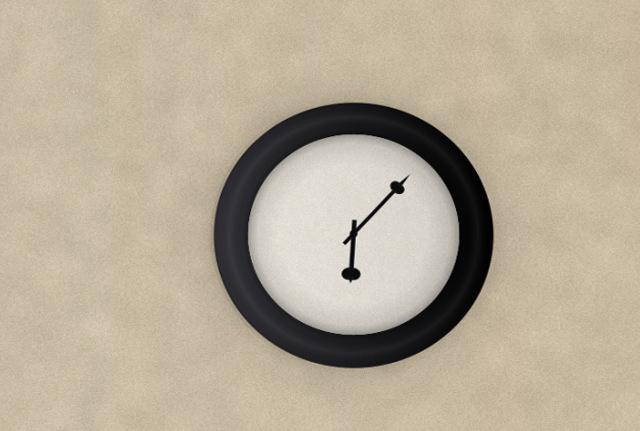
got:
6:07
